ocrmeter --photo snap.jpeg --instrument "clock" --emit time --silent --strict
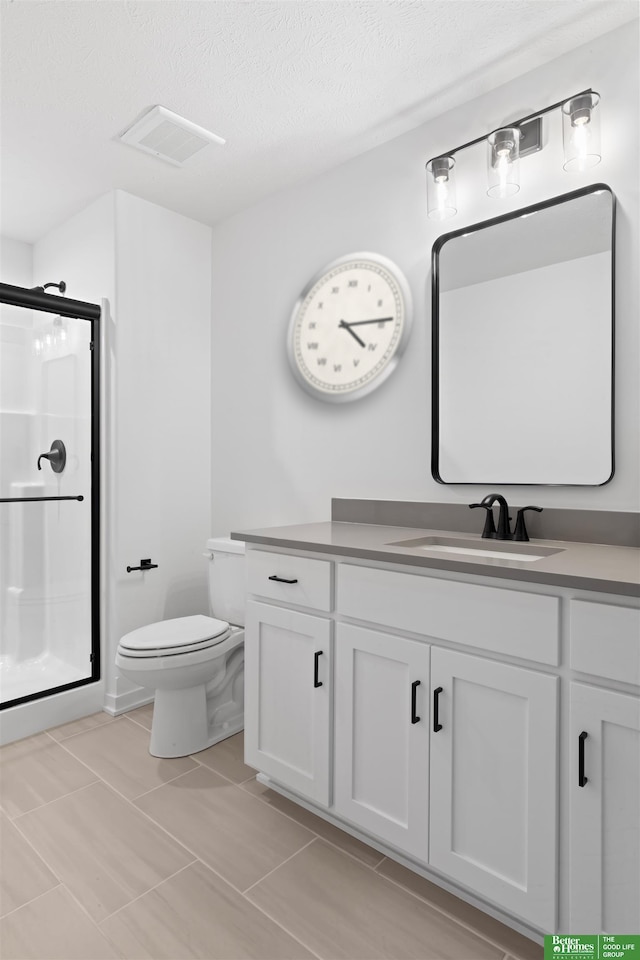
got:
4:14
